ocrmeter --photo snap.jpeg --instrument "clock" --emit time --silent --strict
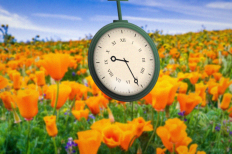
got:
9:26
